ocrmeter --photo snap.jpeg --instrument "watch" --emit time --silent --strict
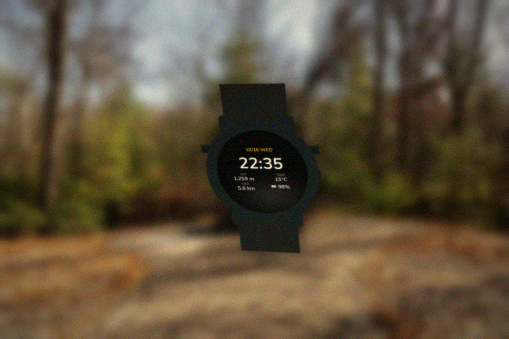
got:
22:35
